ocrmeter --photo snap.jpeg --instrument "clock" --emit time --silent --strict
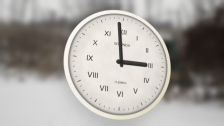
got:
2:59
